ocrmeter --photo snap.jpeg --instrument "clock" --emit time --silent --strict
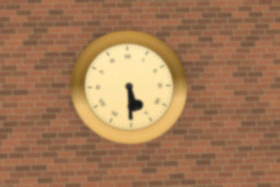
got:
5:30
